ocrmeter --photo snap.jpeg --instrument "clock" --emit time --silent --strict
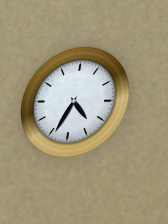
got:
4:34
